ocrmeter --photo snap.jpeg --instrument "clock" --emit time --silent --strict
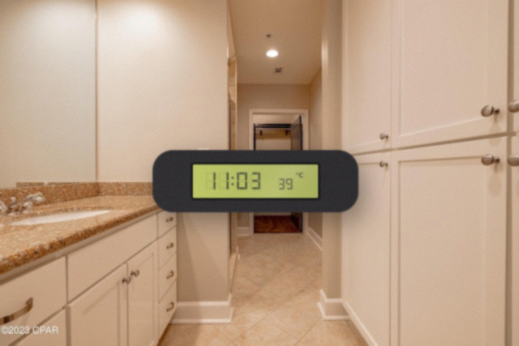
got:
11:03
